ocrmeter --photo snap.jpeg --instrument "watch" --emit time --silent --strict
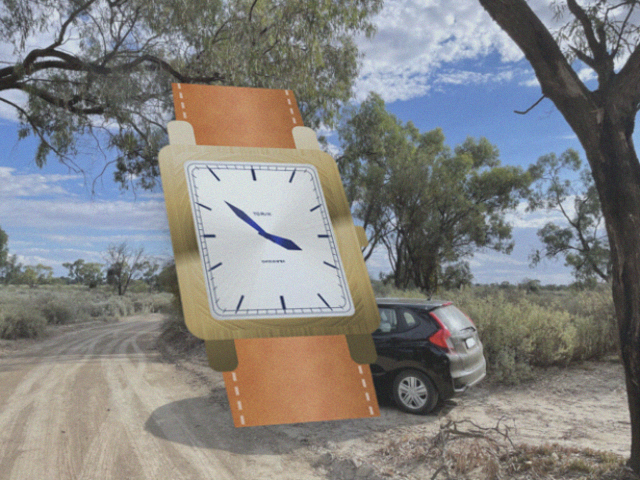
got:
3:53
